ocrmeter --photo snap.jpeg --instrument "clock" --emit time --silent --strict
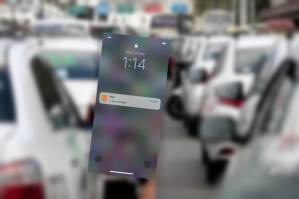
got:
1:14
